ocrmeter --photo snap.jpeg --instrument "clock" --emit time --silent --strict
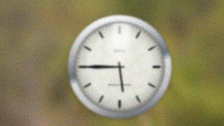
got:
5:45
